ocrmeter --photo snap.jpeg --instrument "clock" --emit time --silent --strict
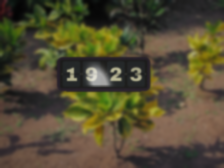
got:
19:23
